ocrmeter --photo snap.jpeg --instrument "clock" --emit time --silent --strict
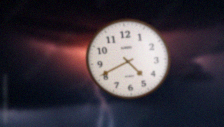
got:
4:41
